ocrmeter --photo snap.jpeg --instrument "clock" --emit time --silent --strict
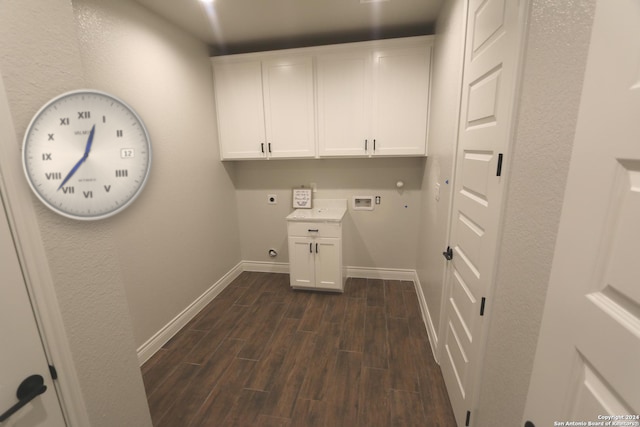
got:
12:37
